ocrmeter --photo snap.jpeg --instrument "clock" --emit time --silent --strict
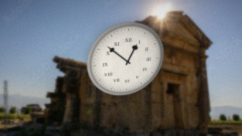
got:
12:52
